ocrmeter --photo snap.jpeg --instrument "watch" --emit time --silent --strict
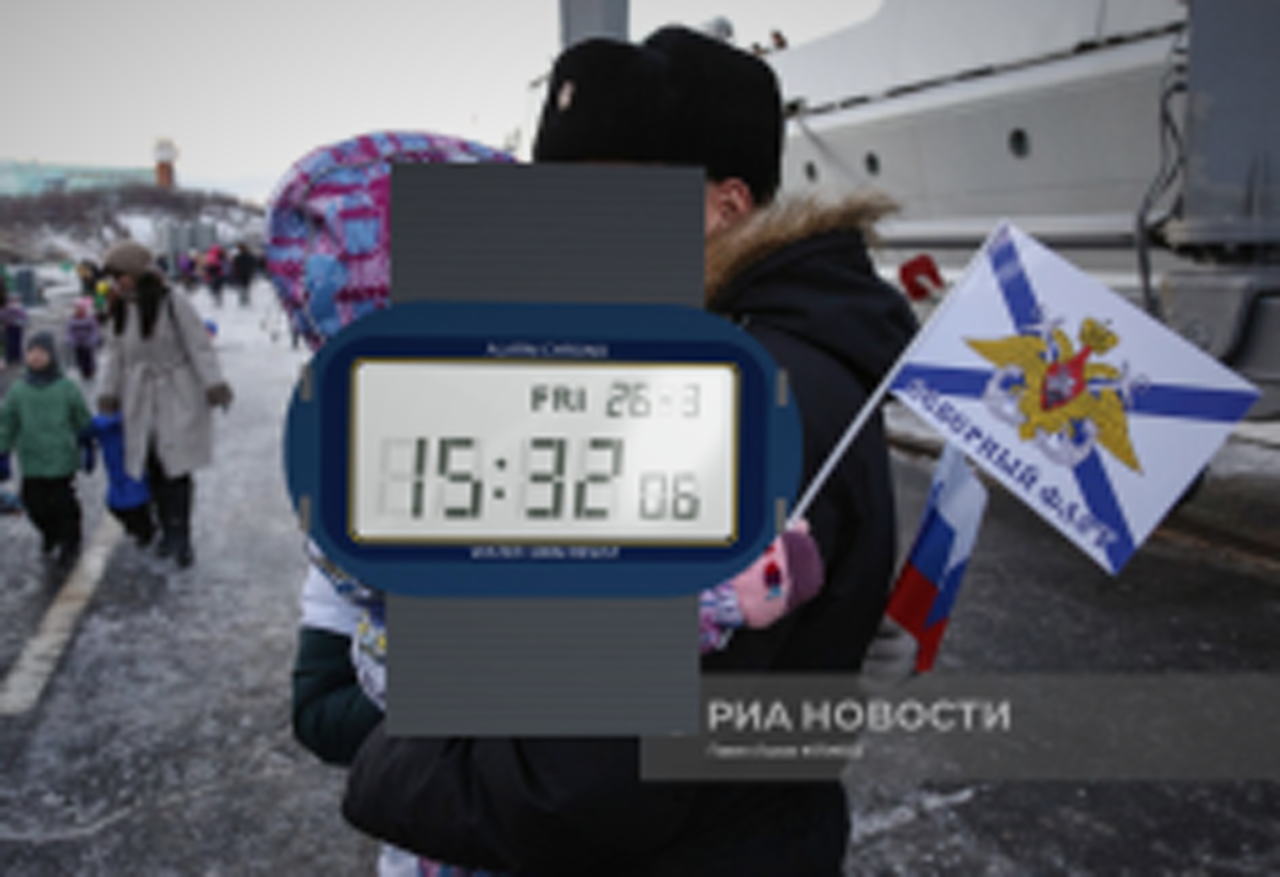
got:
15:32:06
